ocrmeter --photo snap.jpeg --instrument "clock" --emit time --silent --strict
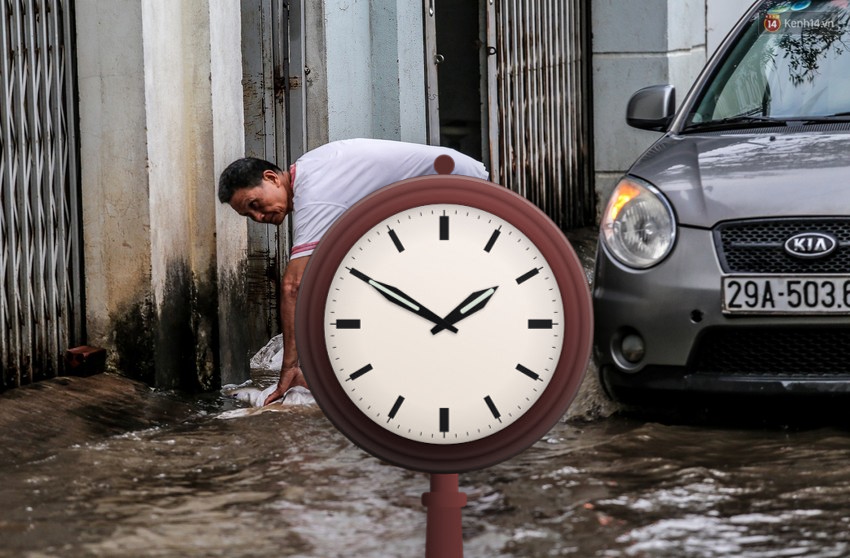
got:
1:50
